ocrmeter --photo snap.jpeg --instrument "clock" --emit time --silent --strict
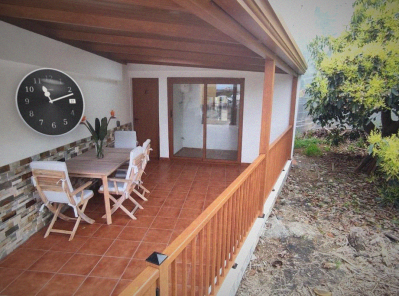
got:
11:12
